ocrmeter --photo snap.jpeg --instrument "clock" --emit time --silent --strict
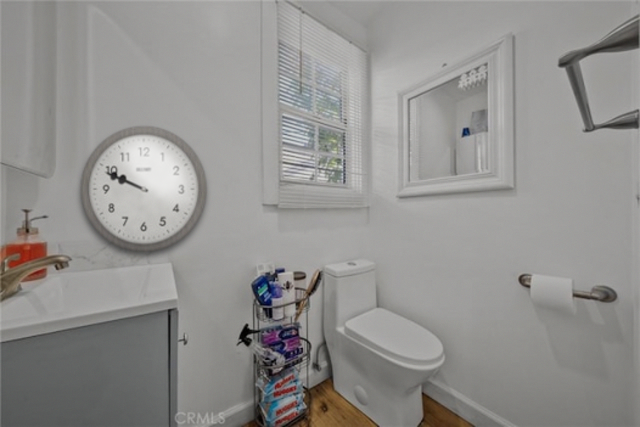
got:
9:49
